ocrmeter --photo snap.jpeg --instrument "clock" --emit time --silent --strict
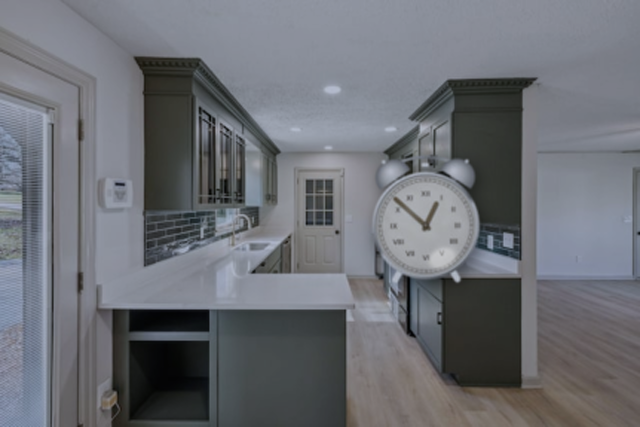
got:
12:52
